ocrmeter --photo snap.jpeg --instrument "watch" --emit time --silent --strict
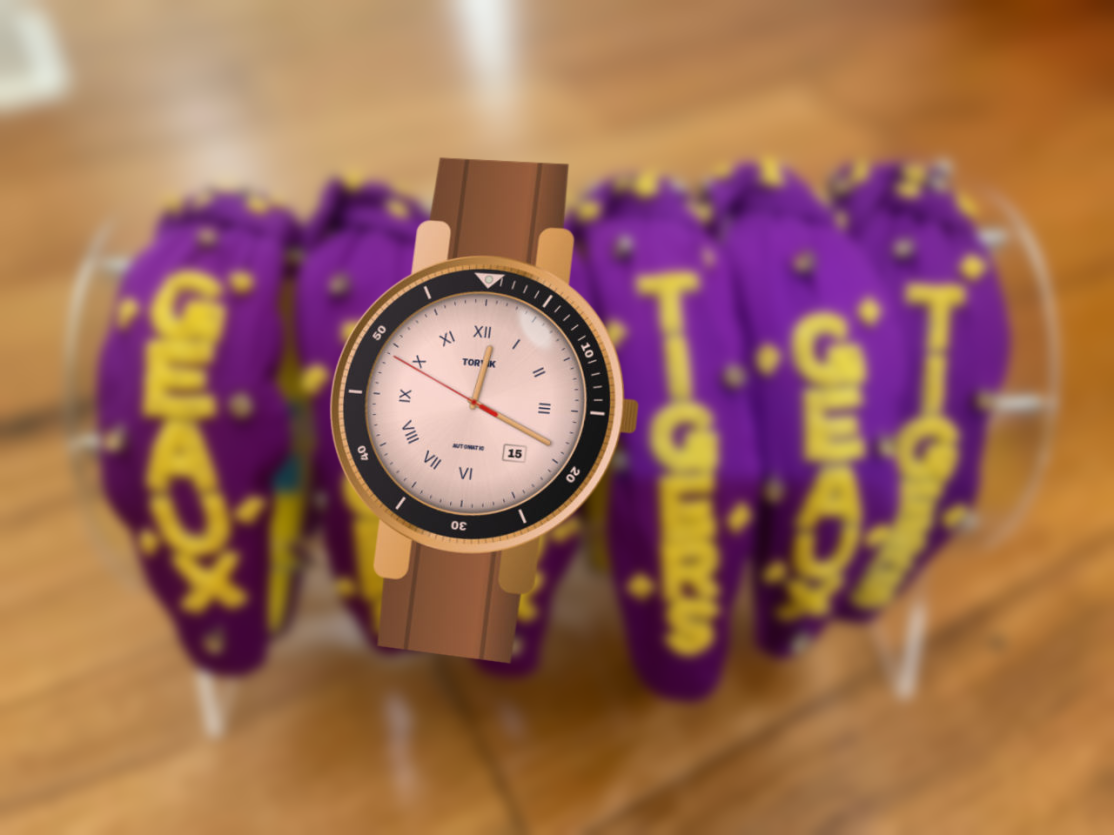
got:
12:18:49
